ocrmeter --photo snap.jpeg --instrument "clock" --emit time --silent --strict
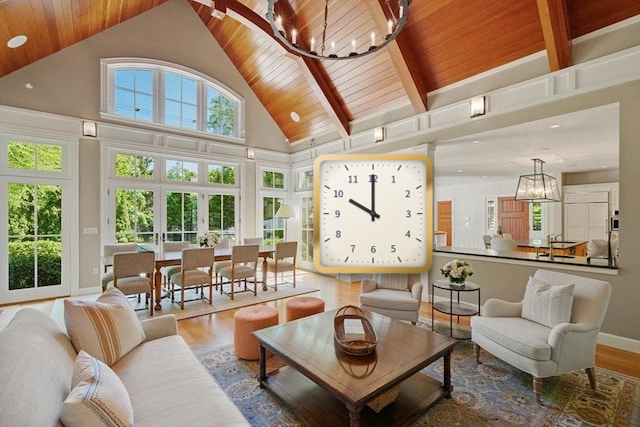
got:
10:00
